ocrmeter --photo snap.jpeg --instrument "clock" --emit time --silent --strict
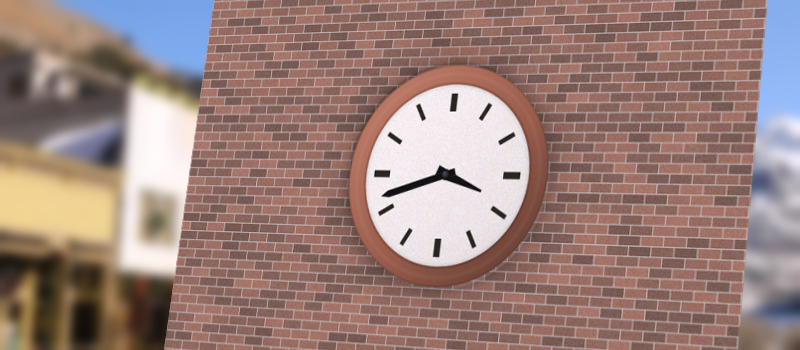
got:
3:42
